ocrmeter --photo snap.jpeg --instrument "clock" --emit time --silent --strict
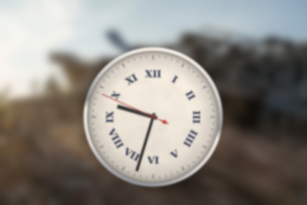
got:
9:32:49
